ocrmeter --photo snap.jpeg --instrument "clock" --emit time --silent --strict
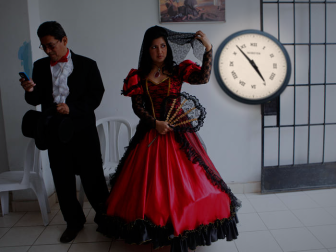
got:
4:53
